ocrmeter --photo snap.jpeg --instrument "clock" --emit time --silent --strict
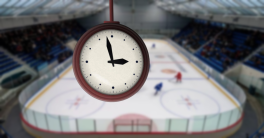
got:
2:58
